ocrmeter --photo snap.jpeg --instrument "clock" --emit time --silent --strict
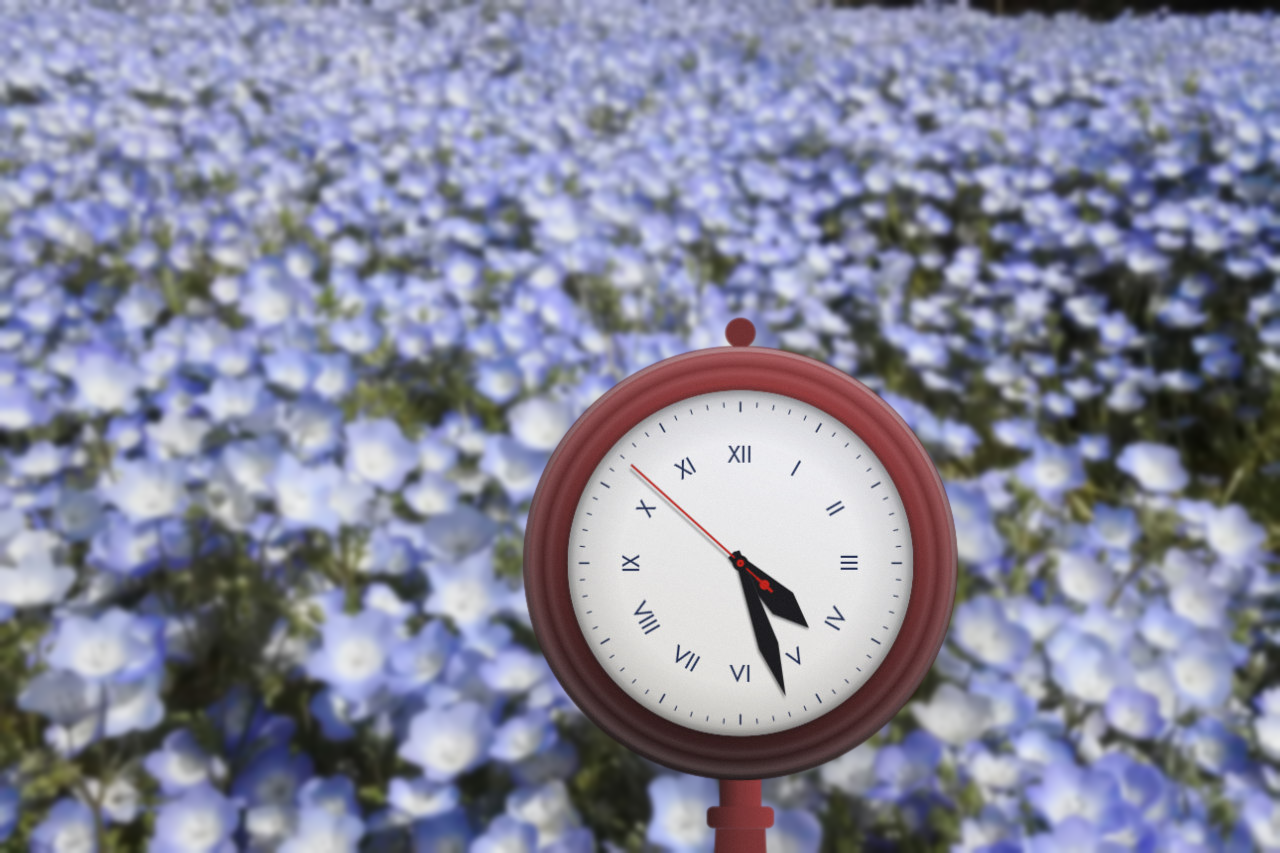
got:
4:26:52
